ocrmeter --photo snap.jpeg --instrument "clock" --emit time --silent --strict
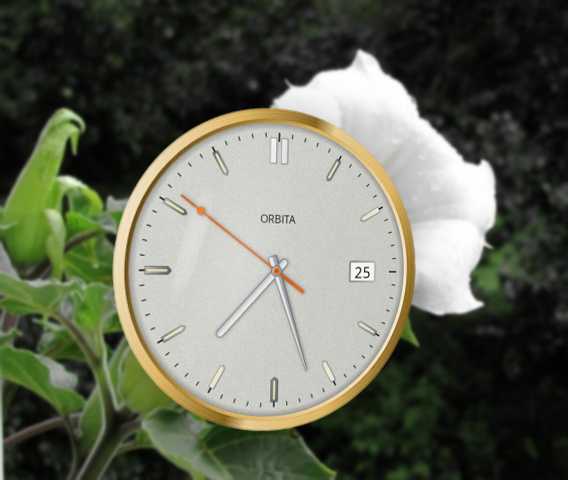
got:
7:26:51
